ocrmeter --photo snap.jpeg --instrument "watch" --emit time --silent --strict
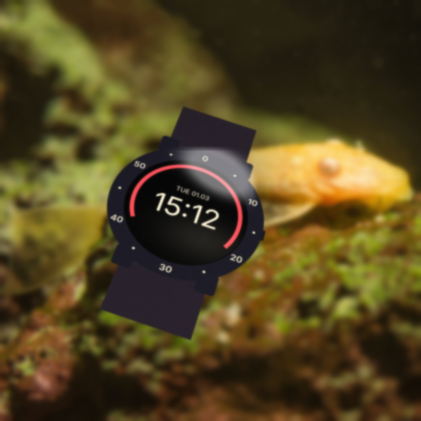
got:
15:12
